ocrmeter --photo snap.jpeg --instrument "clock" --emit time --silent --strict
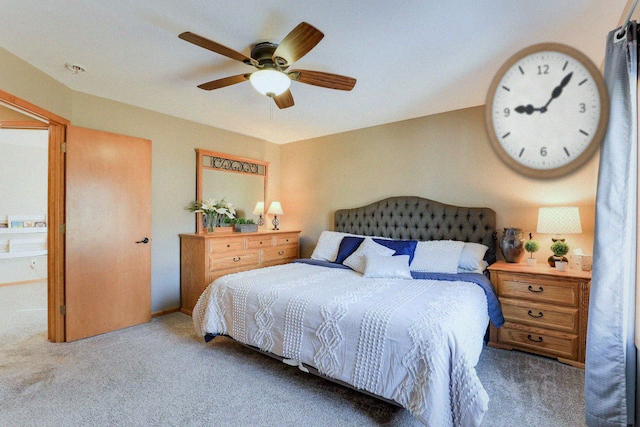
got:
9:07
